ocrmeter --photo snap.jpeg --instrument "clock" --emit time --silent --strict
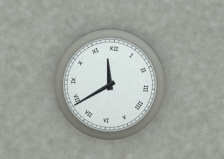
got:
11:39
